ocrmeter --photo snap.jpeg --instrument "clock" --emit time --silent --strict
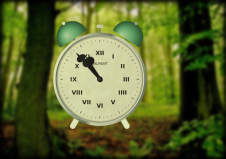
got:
10:53
